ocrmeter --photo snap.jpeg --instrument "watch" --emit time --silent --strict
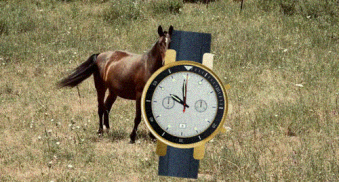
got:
9:59
